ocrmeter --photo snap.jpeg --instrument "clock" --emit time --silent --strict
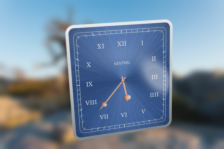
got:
5:37
